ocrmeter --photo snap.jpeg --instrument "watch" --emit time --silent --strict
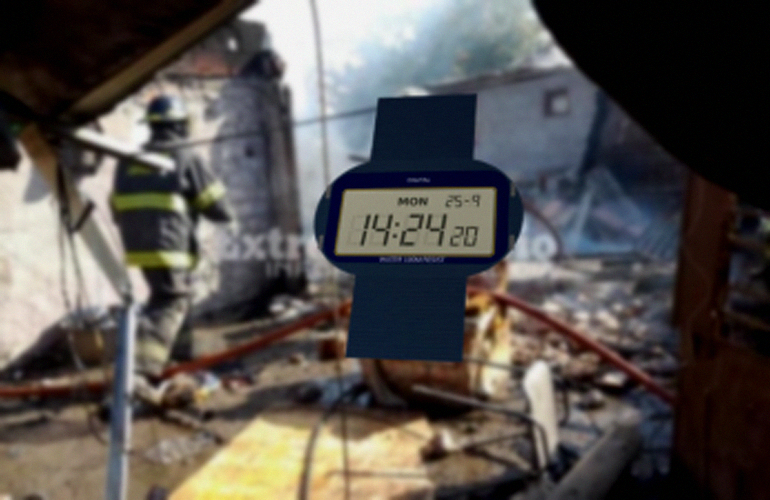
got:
14:24:20
